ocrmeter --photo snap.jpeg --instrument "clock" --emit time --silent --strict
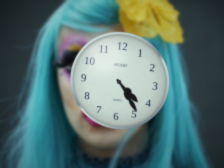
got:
4:24
